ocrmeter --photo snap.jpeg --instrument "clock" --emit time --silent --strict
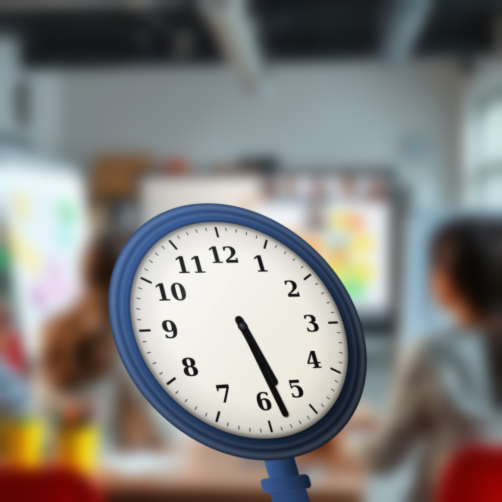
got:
5:28
